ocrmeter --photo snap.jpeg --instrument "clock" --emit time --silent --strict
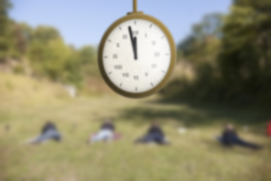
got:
11:58
